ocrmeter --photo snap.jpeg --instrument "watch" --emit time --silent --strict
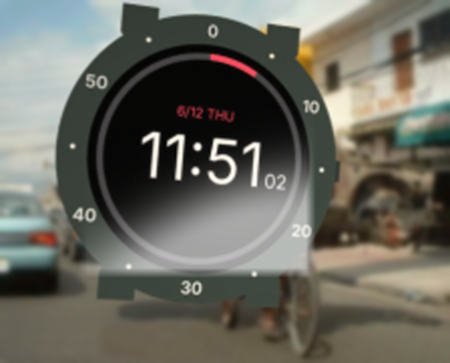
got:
11:51:02
